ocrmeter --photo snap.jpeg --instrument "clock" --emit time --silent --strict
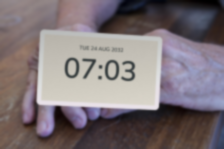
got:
7:03
